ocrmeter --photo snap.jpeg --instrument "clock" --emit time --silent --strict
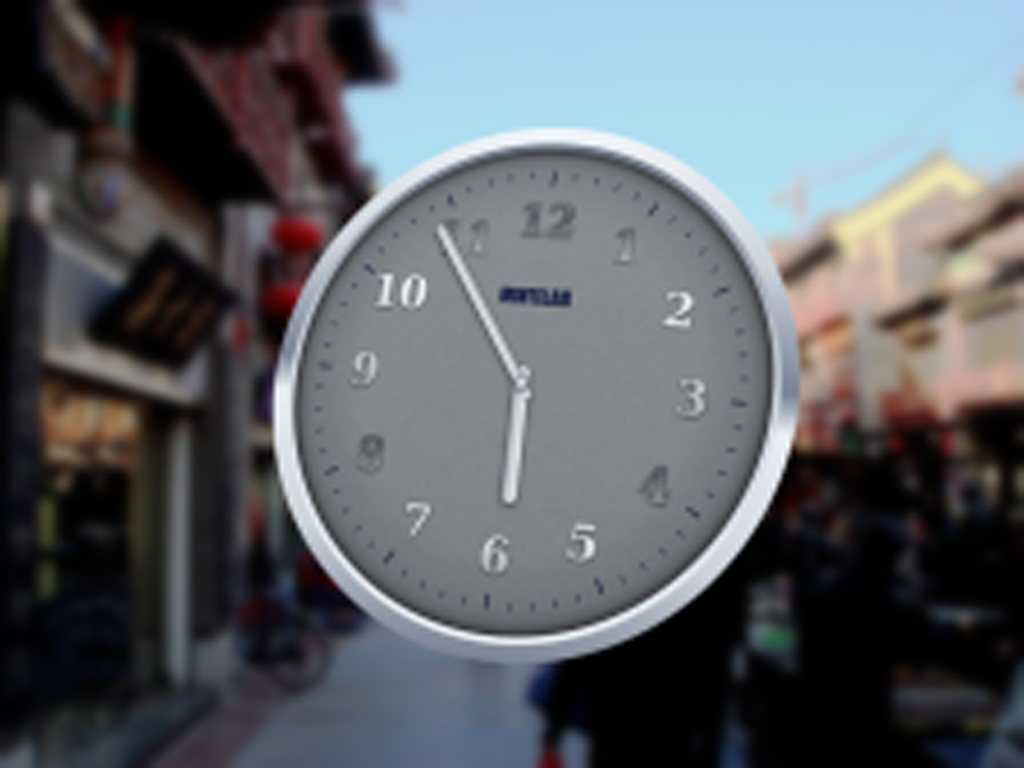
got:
5:54
